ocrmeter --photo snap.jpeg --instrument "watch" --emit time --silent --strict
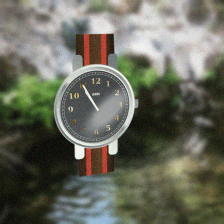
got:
10:55
